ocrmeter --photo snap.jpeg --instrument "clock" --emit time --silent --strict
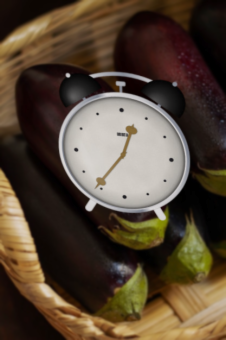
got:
12:36
